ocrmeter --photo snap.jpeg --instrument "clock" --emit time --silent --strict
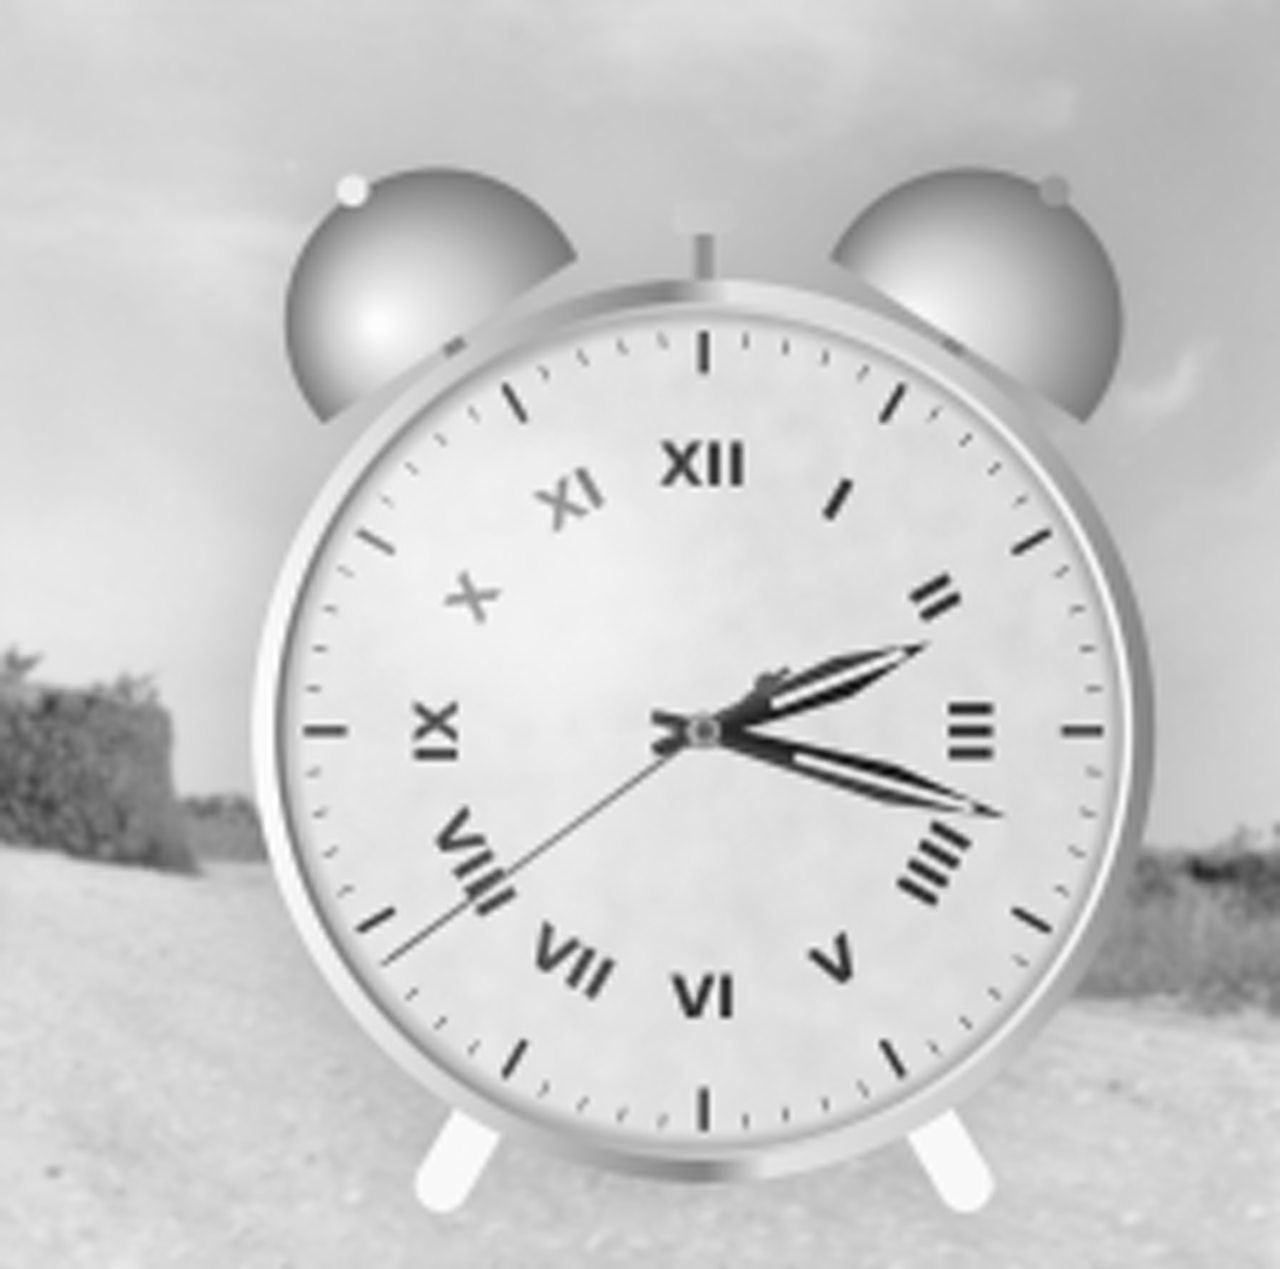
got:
2:17:39
